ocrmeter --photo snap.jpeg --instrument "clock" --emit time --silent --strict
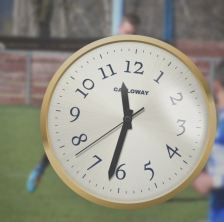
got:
11:31:38
